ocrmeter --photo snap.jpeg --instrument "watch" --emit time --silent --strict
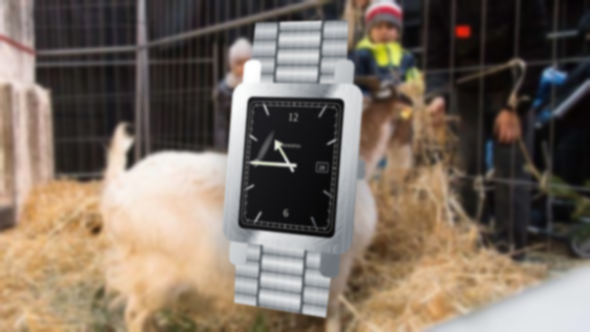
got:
10:45
